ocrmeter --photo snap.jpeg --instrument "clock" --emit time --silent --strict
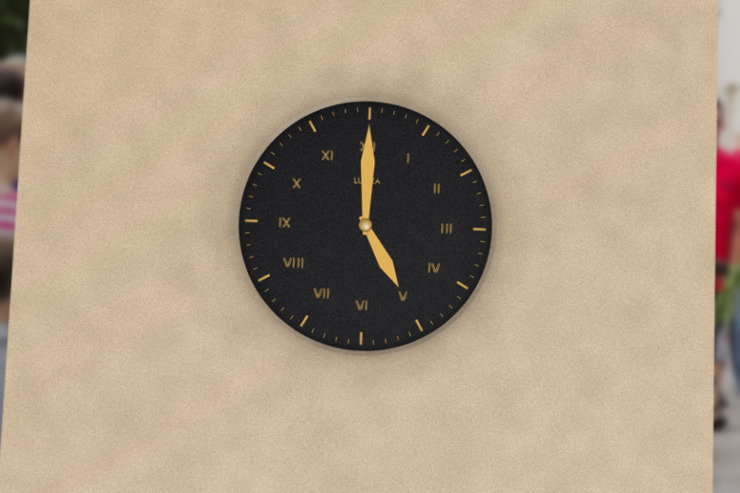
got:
5:00
